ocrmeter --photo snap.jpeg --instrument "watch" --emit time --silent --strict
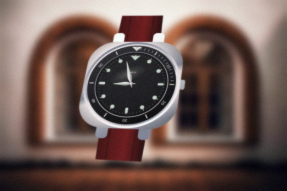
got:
8:57
